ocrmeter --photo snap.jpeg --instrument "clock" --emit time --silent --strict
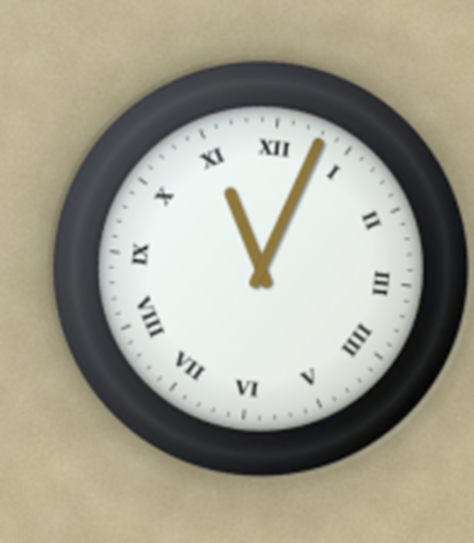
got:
11:03
